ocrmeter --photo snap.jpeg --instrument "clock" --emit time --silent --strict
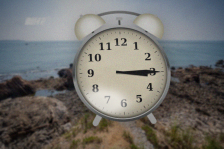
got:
3:15
